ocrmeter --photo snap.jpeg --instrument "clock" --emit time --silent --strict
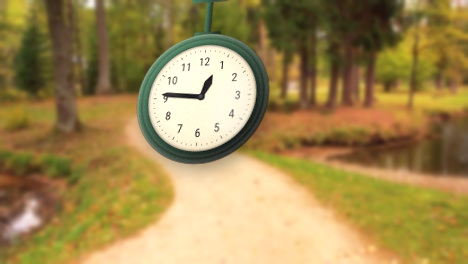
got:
12:46
